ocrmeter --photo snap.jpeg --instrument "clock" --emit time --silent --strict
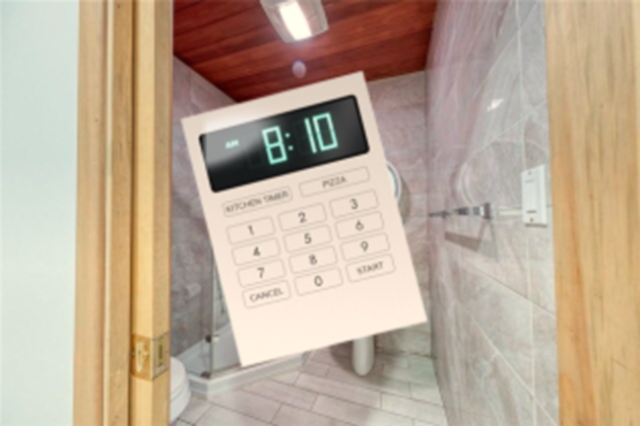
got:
8:10
